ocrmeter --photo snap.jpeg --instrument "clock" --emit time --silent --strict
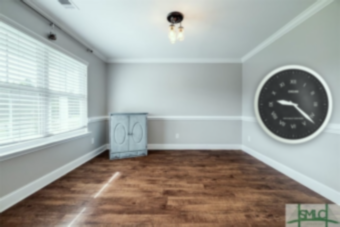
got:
9:22
